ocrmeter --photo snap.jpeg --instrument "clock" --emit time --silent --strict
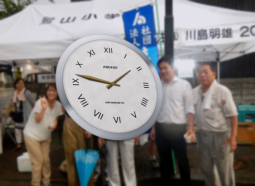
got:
1:47
